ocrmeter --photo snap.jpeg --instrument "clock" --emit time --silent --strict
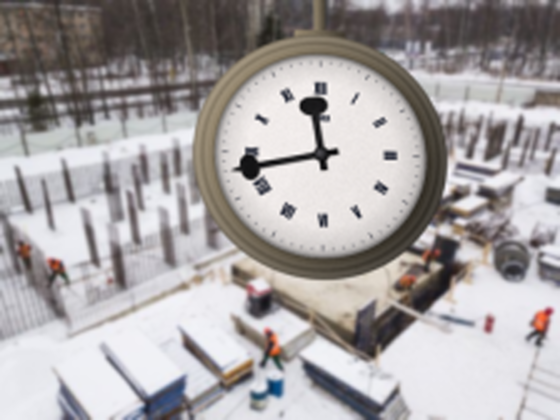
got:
11:43
